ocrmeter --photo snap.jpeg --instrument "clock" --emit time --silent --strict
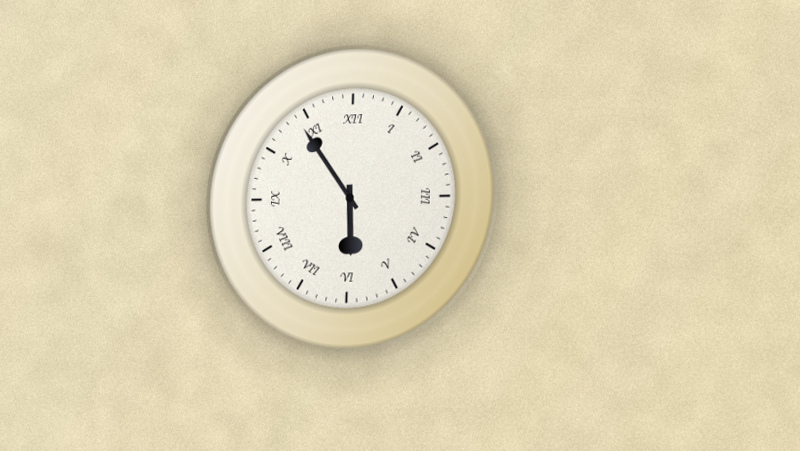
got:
5:54
